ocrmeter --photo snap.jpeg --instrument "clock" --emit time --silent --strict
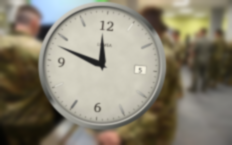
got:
11:48
